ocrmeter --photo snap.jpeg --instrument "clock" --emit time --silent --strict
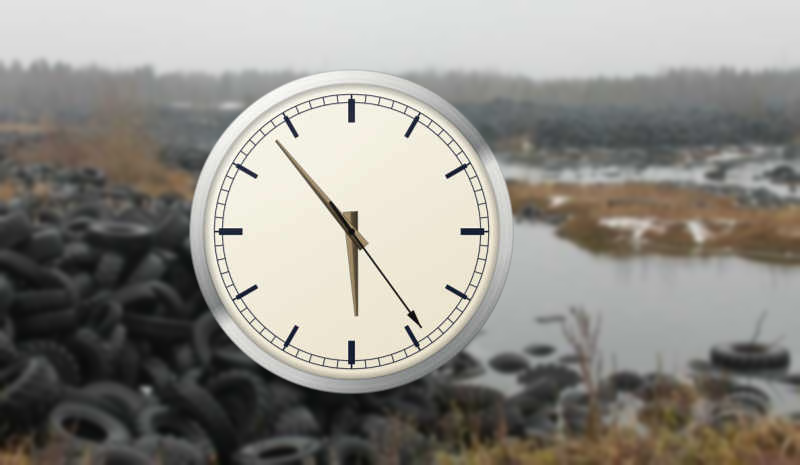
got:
5:53:24
